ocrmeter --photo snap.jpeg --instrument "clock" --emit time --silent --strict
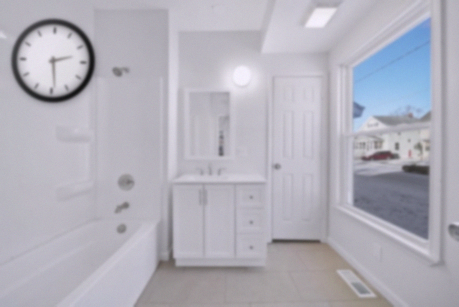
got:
2:29
